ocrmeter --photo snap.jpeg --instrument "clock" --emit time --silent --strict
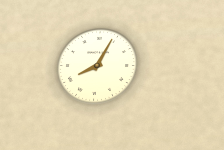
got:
8:04
